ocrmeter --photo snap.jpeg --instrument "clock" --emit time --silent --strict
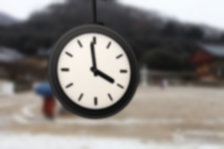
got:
3:59
